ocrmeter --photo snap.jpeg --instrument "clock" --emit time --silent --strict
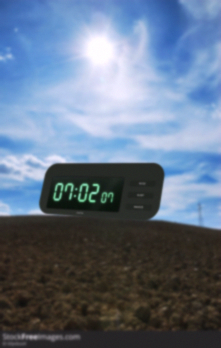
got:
7:02
